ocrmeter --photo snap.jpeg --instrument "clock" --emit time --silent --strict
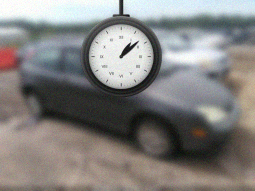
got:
1:08
